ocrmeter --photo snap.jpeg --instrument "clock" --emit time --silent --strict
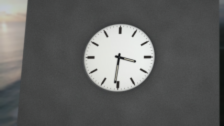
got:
3:31
